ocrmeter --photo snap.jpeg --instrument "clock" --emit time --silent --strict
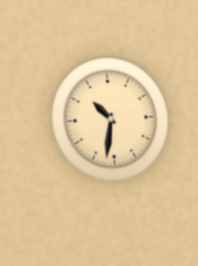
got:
10:32
